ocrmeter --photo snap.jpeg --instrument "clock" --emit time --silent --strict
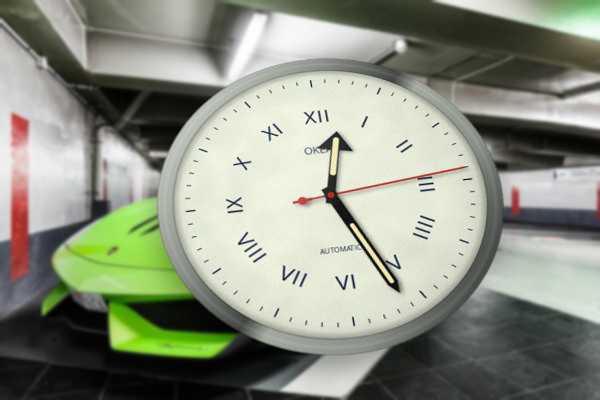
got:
12:26:14
